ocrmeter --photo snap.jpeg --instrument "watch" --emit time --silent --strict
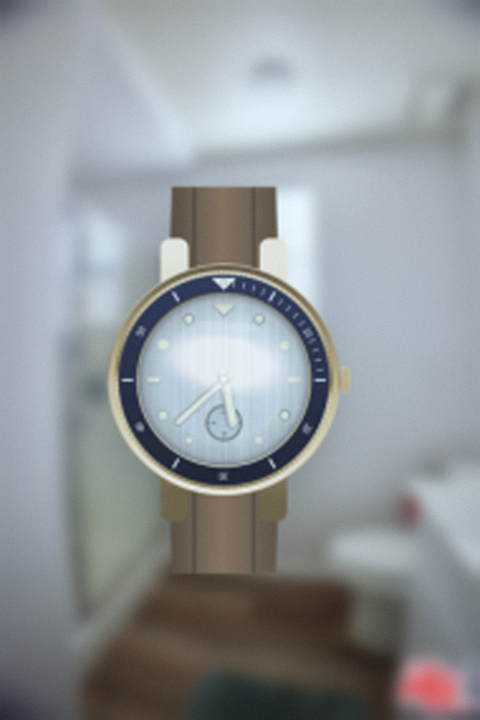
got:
5:38
